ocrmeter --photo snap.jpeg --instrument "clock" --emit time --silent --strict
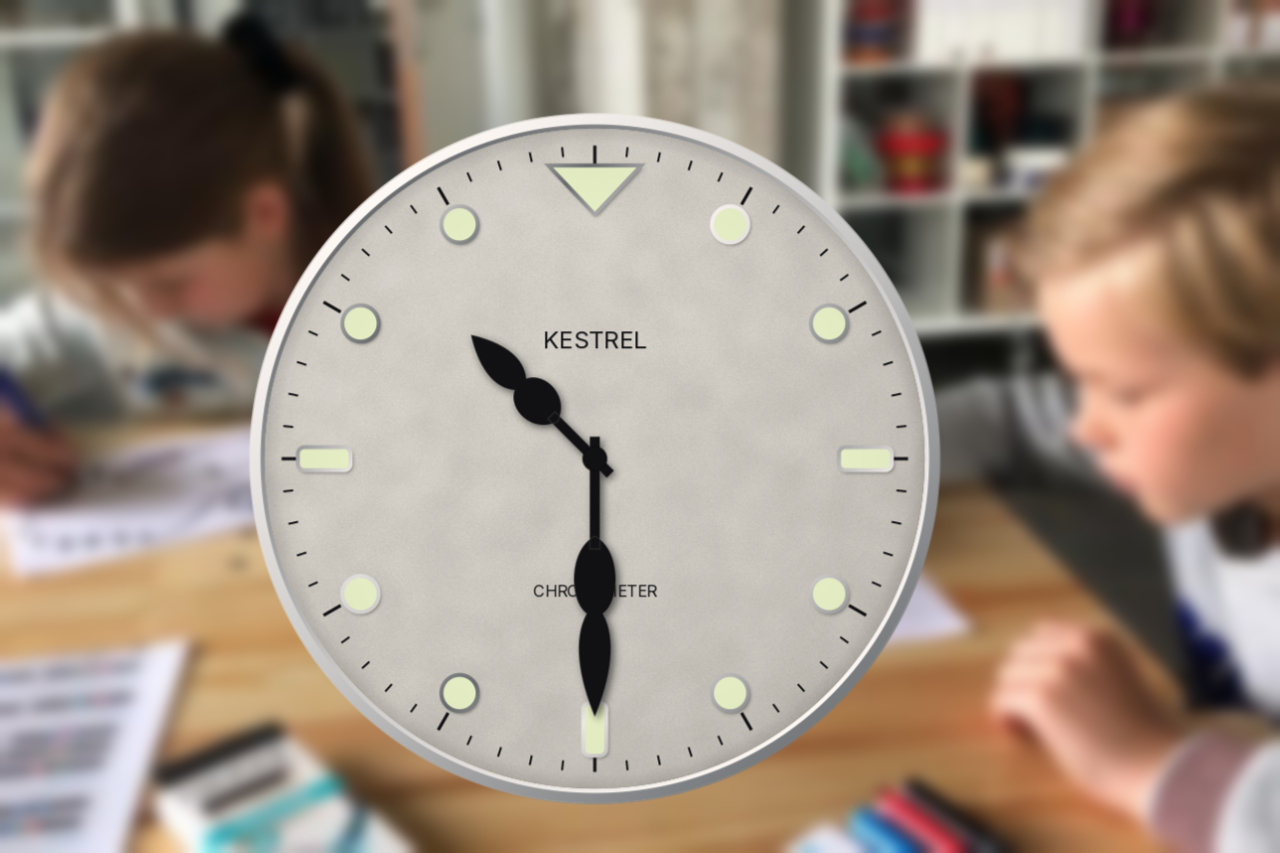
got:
10:30
